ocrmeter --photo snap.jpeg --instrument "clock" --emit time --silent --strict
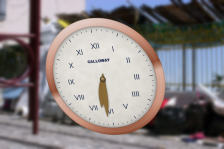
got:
6:31
